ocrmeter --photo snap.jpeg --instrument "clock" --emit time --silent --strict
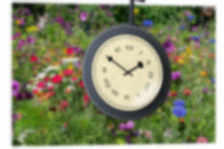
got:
1:50
